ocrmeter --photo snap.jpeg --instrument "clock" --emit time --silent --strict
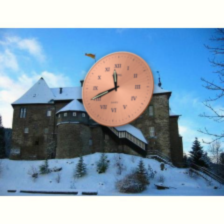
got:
11:41
